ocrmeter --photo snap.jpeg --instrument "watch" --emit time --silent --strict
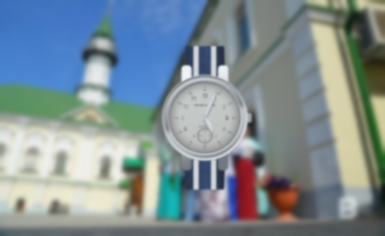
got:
5:04
